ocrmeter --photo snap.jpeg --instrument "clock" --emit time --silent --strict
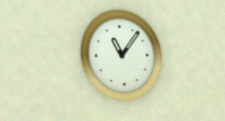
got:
11:07
